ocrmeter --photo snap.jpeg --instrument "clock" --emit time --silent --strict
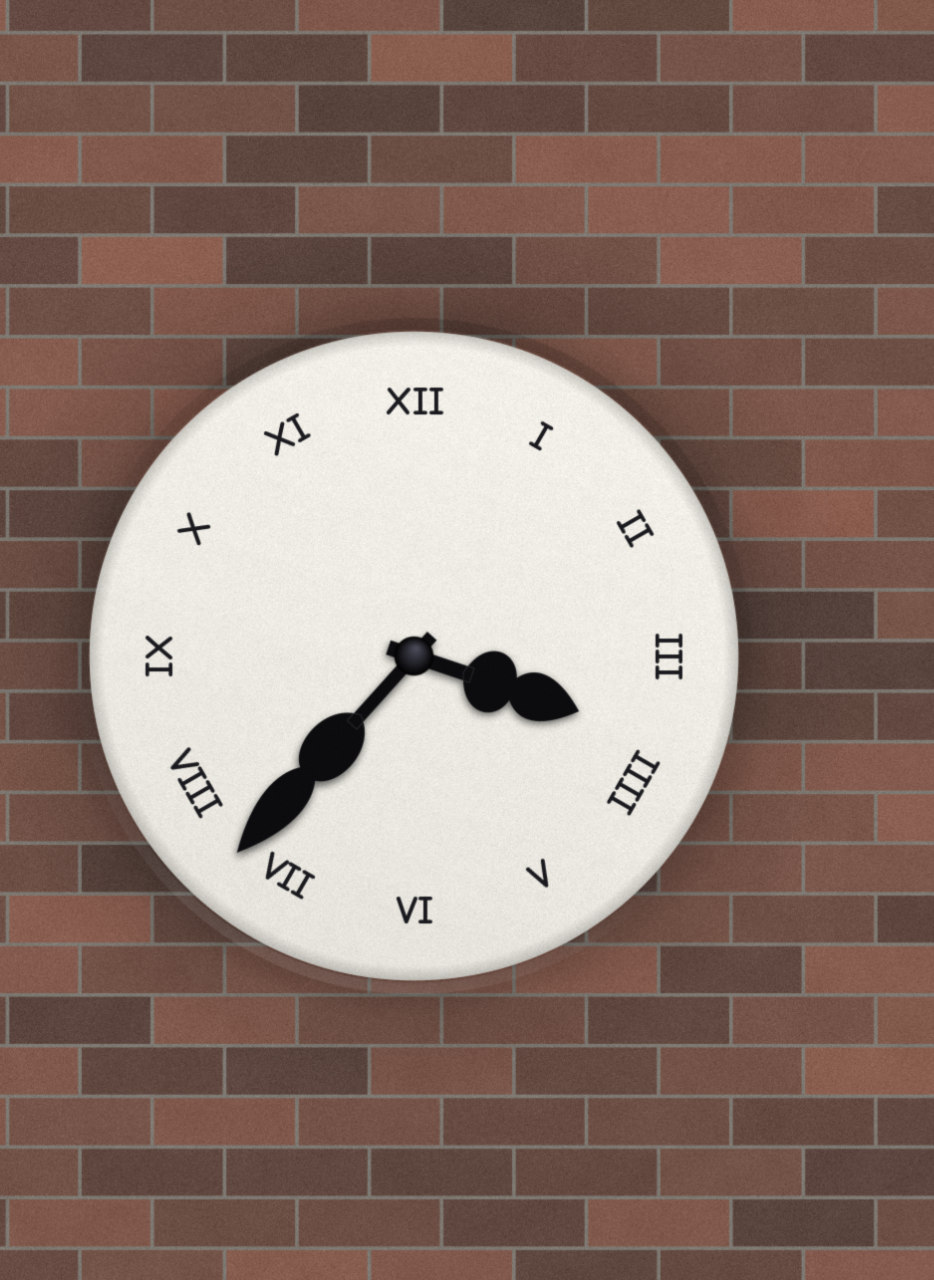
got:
3:37
